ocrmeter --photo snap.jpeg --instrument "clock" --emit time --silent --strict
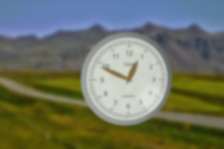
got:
12:49
